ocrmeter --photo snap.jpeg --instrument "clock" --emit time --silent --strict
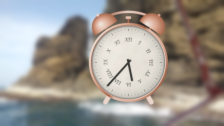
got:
5:37
